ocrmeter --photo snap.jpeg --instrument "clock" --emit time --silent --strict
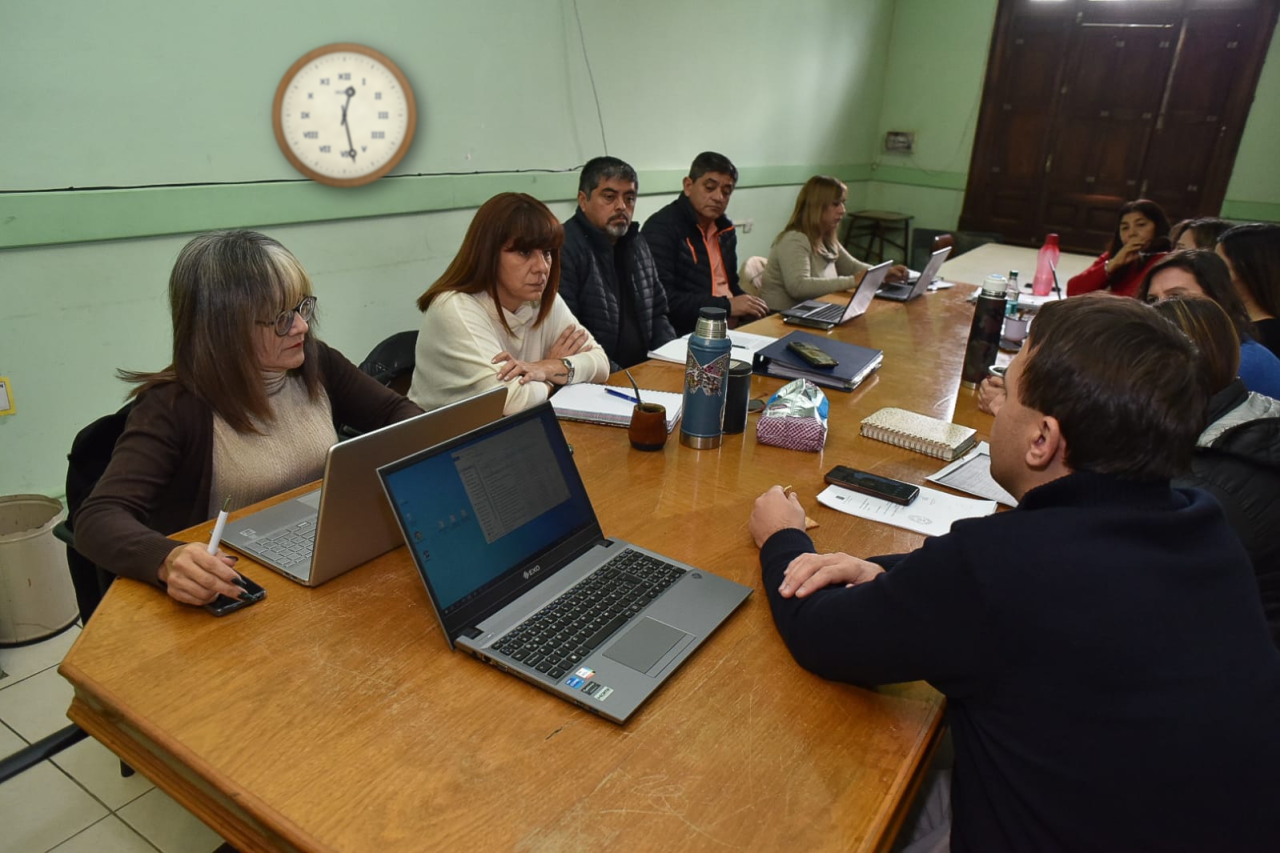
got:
12:28
